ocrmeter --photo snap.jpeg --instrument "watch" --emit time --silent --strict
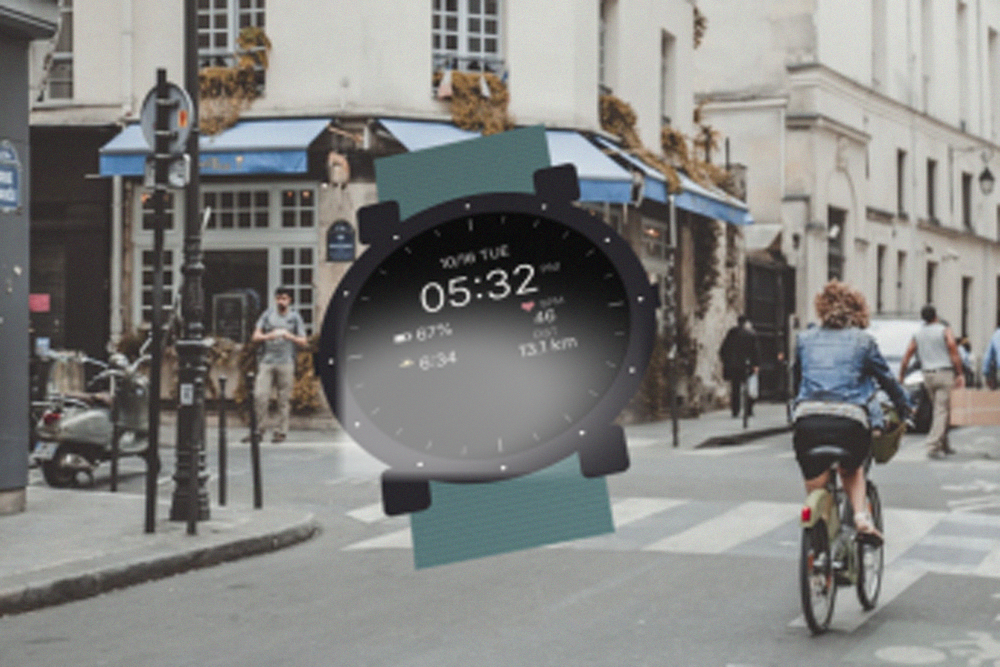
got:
5:32
